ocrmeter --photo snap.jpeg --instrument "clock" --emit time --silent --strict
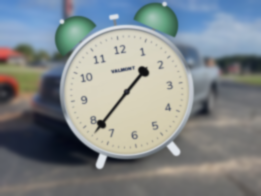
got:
1:38
